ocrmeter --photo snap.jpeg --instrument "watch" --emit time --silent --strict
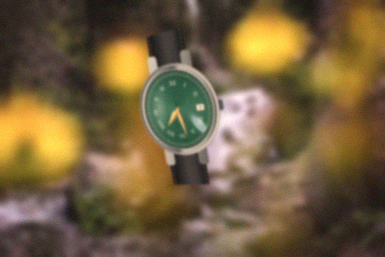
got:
7:28
